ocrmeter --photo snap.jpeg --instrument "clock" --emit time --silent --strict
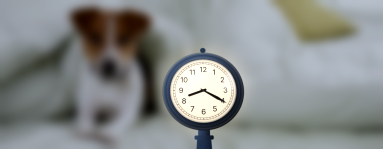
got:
8:20
